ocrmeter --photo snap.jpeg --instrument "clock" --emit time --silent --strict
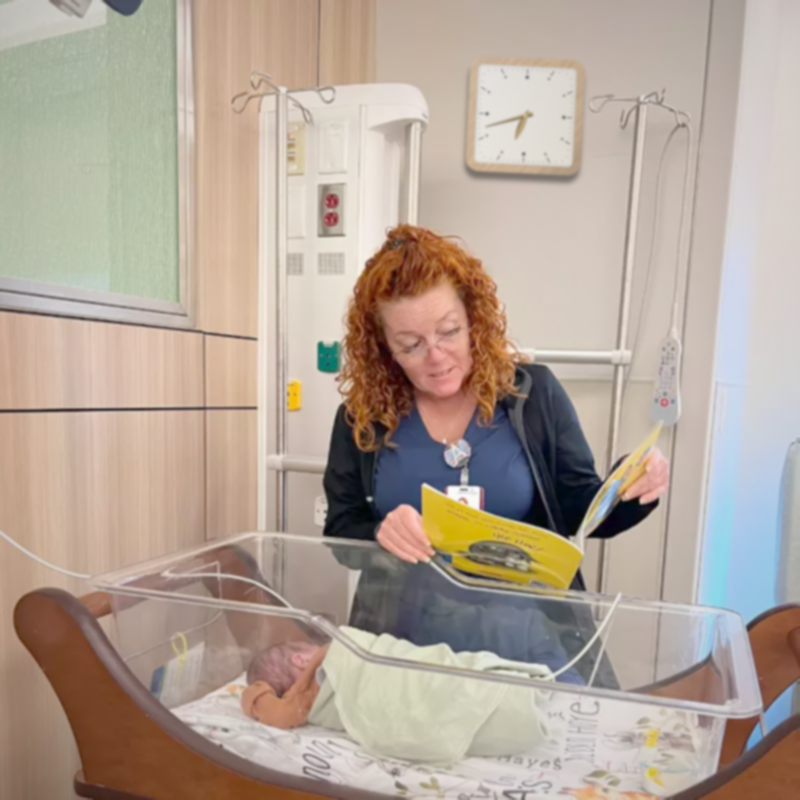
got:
6:42
